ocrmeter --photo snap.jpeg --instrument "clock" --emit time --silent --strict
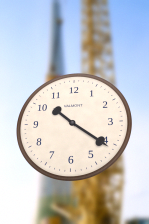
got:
10:21
